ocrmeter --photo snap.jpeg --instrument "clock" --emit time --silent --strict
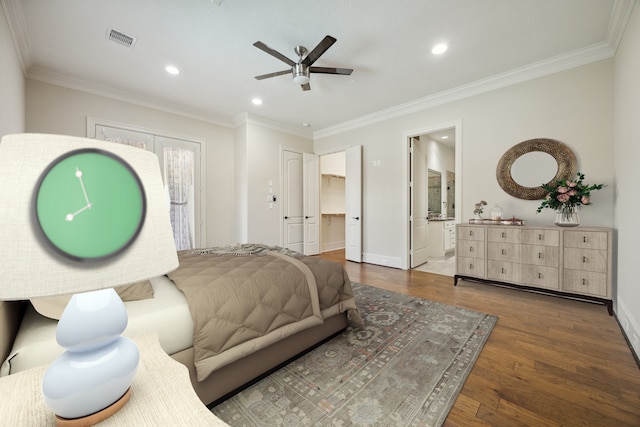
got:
7:57
